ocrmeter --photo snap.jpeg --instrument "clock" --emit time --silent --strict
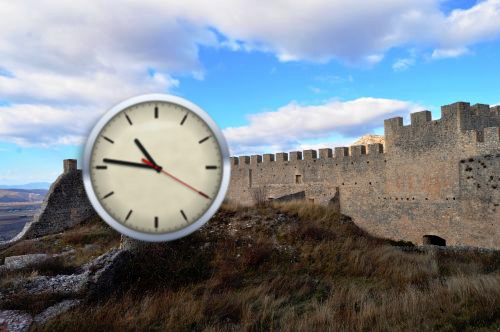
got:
10:46:20
